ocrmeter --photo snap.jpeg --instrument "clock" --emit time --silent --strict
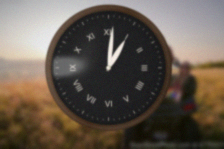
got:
1:01
